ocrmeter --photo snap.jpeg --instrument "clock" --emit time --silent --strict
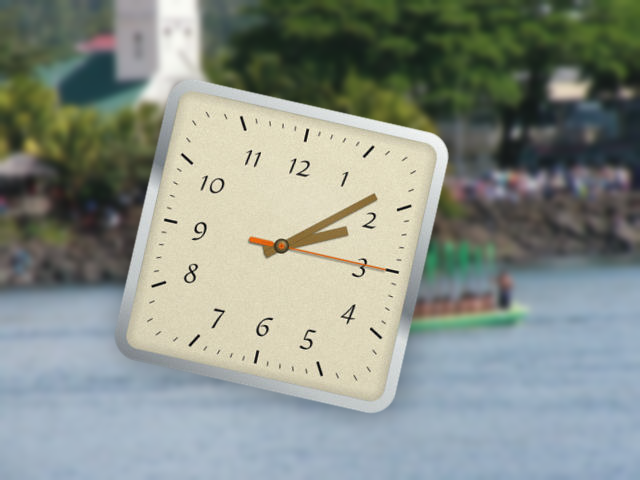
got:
2:08:15
